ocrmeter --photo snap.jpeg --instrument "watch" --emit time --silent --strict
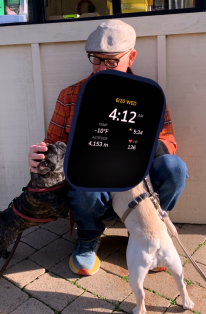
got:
4:12
